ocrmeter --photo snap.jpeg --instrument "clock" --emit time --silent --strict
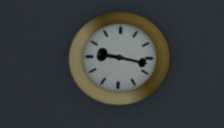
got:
9:17
